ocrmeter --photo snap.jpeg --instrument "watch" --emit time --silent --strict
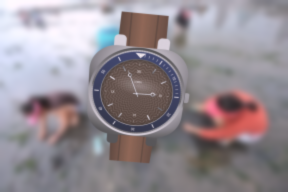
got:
2:56
